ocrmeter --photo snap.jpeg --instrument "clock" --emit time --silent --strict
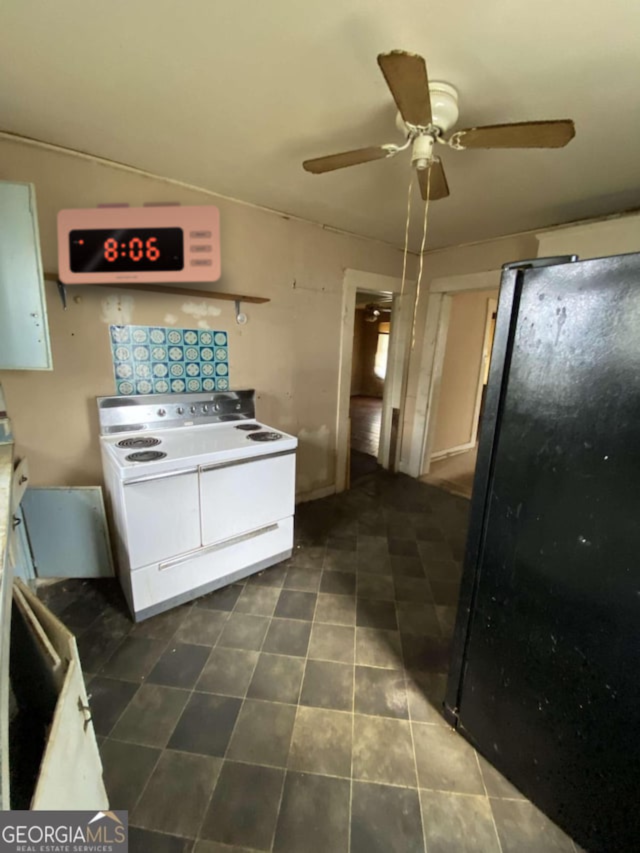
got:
8:06
